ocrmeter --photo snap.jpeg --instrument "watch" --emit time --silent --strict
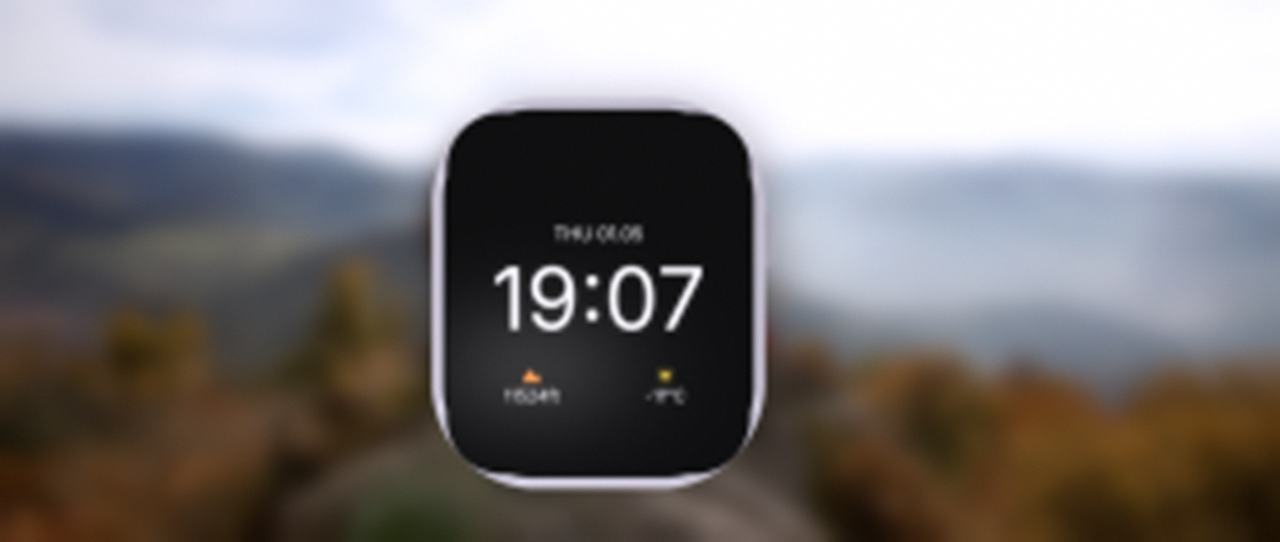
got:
19:07
